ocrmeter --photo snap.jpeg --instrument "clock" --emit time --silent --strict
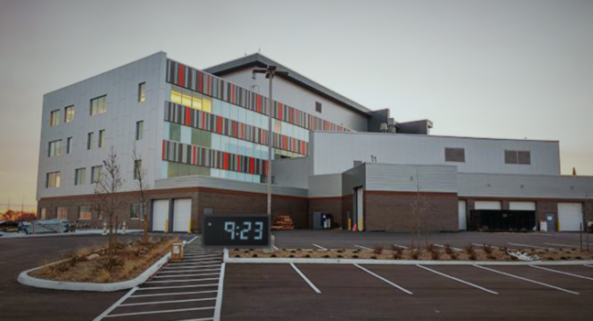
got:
9:23
